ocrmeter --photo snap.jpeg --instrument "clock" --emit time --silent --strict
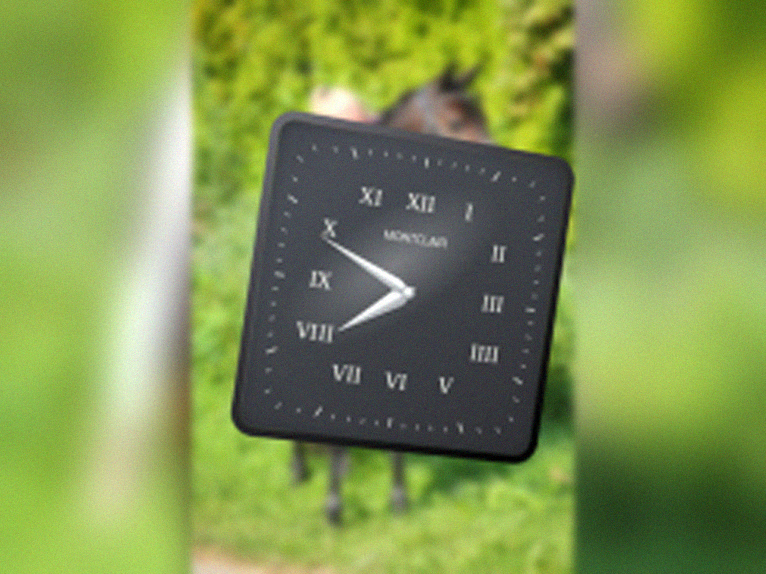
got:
7:49
